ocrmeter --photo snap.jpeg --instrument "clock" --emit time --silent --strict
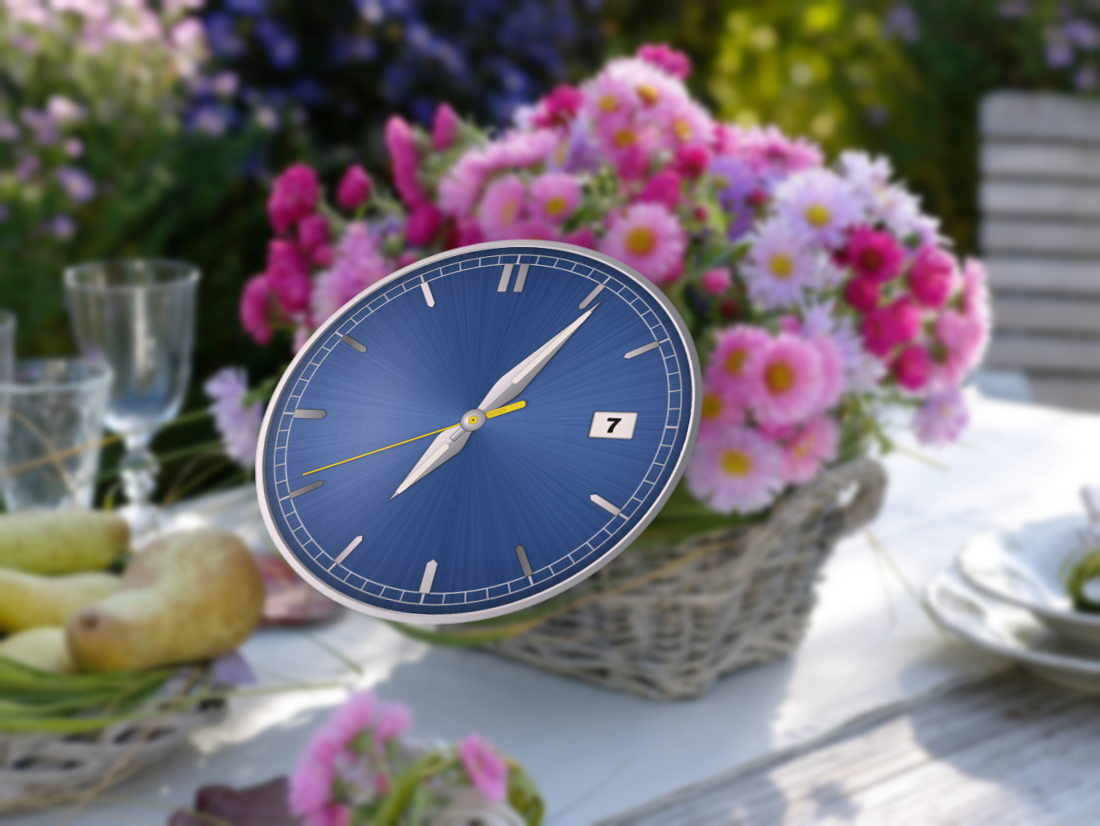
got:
7:05:41
